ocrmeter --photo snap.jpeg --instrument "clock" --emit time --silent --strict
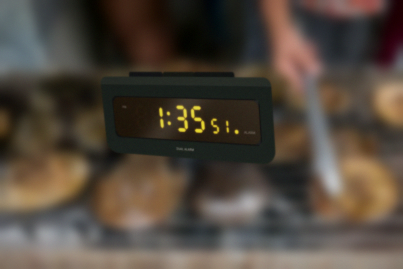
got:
1:35:51
